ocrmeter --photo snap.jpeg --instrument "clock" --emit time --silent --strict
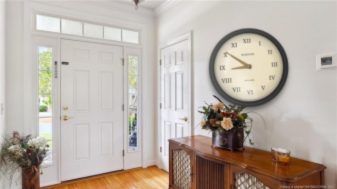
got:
8:51
